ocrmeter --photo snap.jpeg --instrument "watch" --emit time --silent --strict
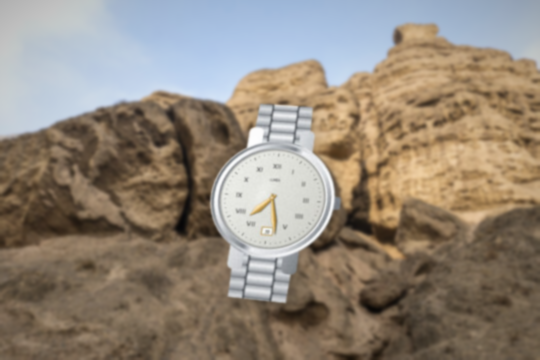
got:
7:28
